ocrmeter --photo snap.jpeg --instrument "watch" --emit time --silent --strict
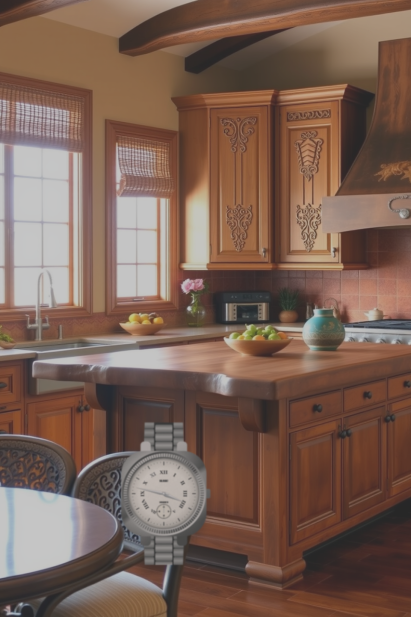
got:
3:47
